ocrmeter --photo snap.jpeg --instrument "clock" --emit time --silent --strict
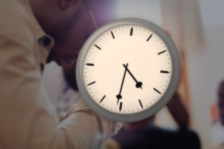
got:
4:31
